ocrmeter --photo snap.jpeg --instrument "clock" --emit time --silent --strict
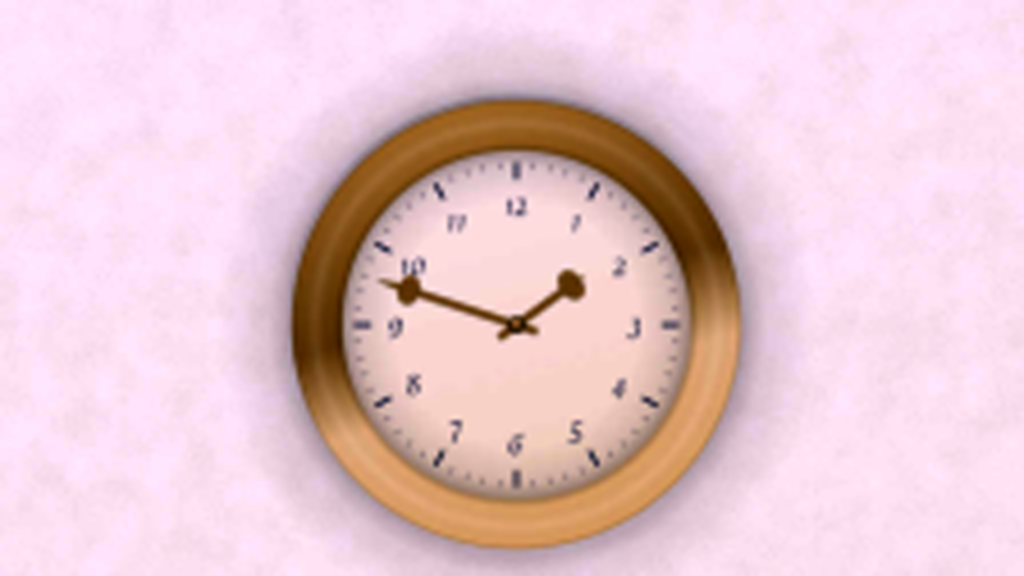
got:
1:48
